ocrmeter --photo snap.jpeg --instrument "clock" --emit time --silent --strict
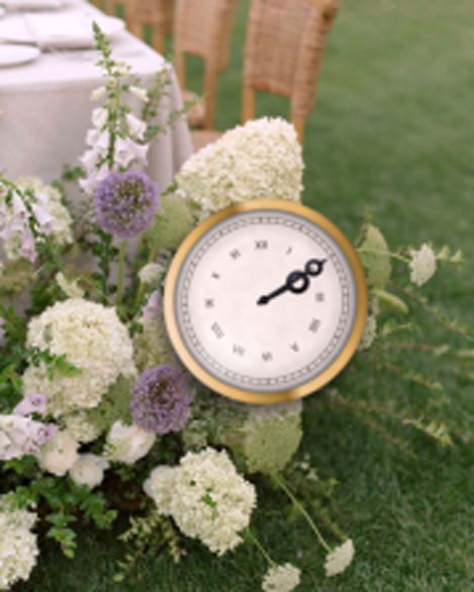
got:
2:10
